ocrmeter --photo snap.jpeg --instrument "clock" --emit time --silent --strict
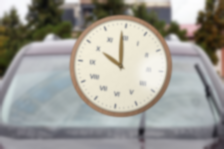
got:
9:59
